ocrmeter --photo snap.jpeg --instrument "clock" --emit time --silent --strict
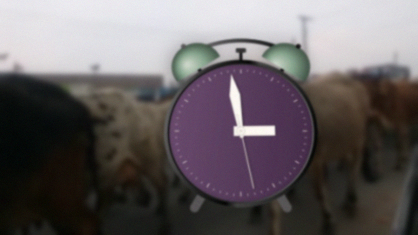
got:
2:58:28
